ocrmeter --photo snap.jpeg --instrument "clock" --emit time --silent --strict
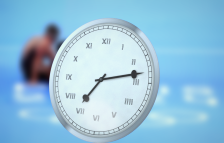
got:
7:13
